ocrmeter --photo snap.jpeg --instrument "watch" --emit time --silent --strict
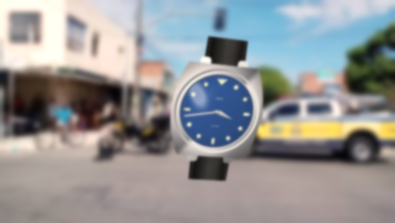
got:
3:43
